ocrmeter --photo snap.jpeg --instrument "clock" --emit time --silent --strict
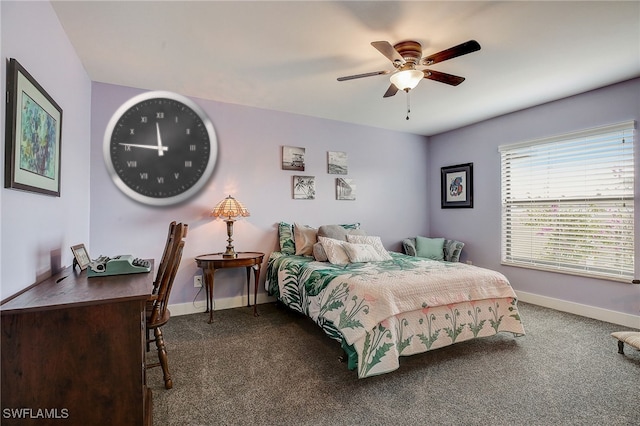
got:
11:46
